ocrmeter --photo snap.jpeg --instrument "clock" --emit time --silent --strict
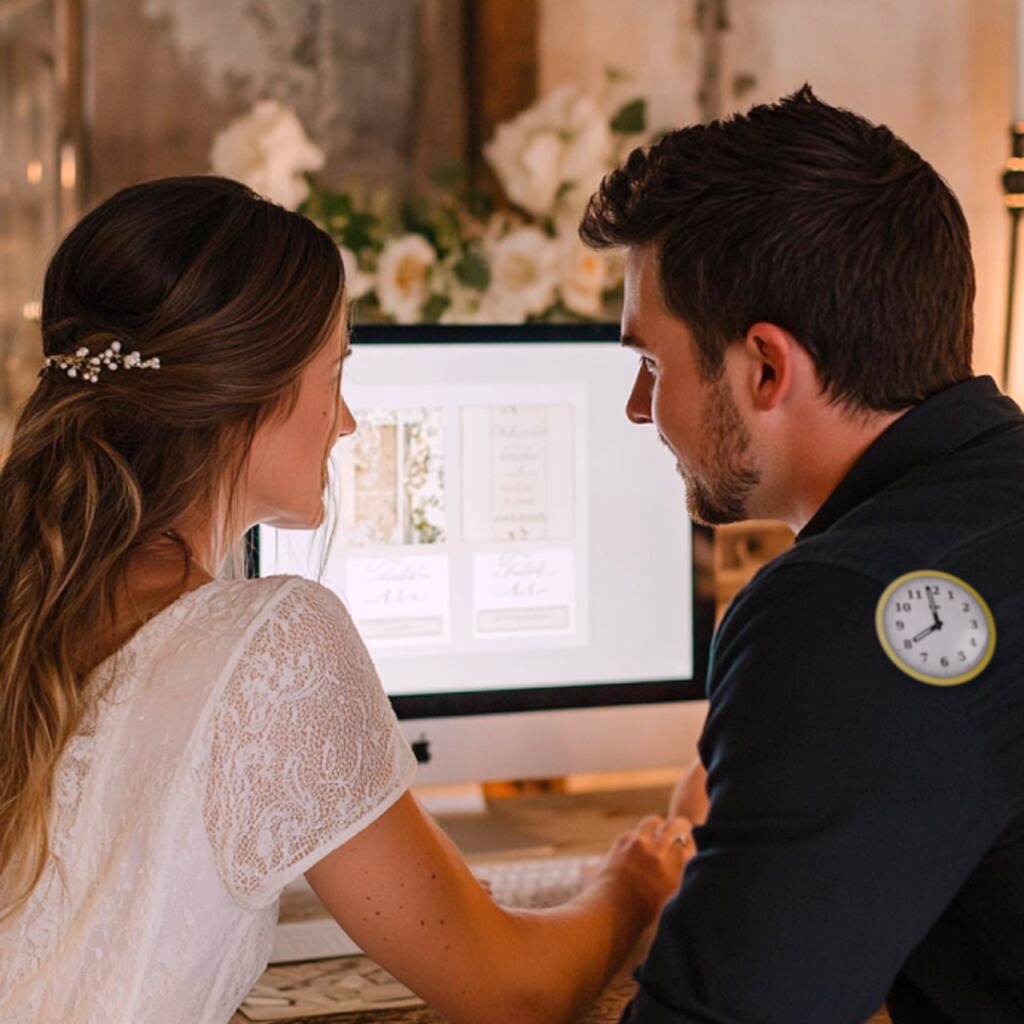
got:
7:59
